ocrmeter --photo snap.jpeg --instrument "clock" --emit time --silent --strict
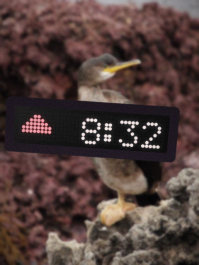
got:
8:32
